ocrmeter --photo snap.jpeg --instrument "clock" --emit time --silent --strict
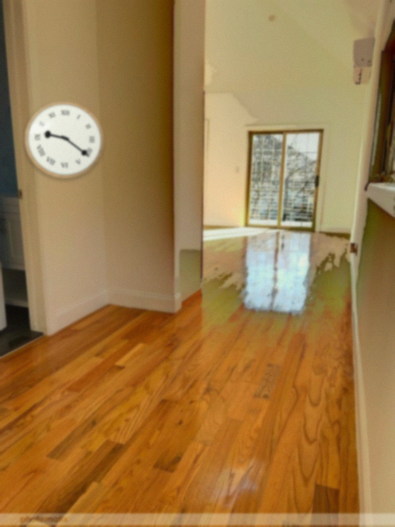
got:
9:21
